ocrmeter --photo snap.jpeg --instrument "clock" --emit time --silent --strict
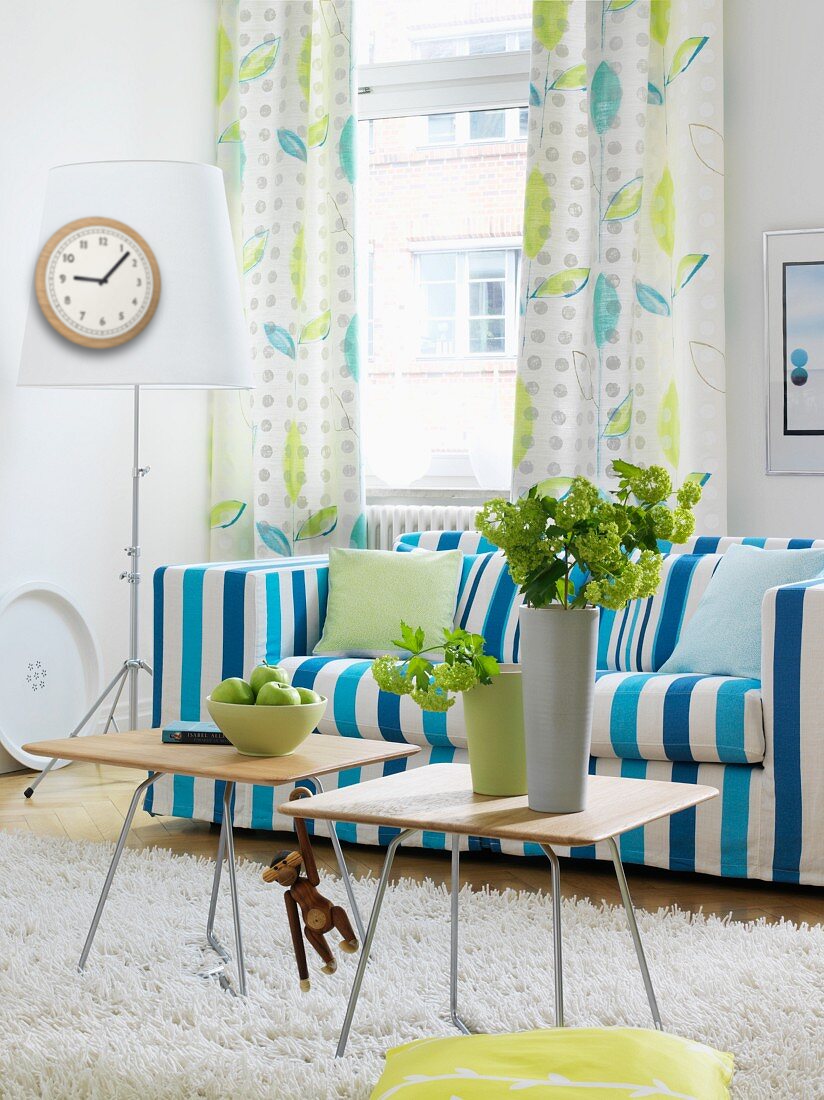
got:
9:07
